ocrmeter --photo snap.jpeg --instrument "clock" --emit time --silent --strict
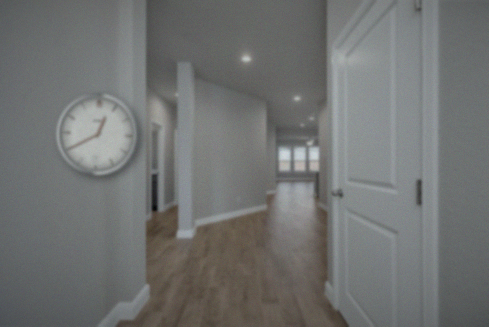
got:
12:40
